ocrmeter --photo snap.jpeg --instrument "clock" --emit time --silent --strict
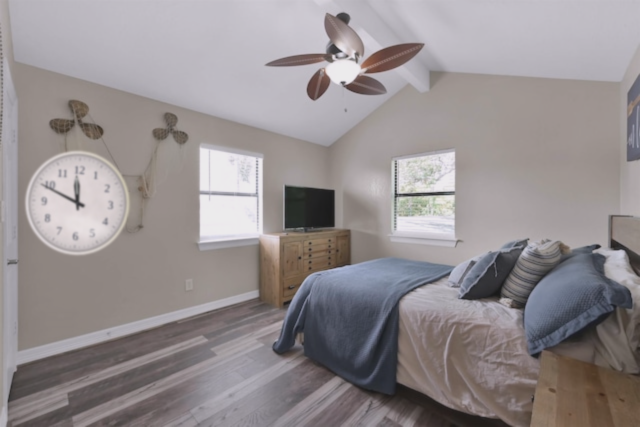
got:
11:49
